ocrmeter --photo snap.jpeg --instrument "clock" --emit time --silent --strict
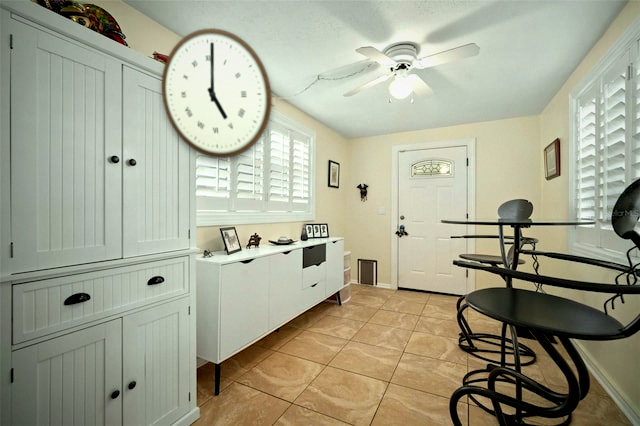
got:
5:01
